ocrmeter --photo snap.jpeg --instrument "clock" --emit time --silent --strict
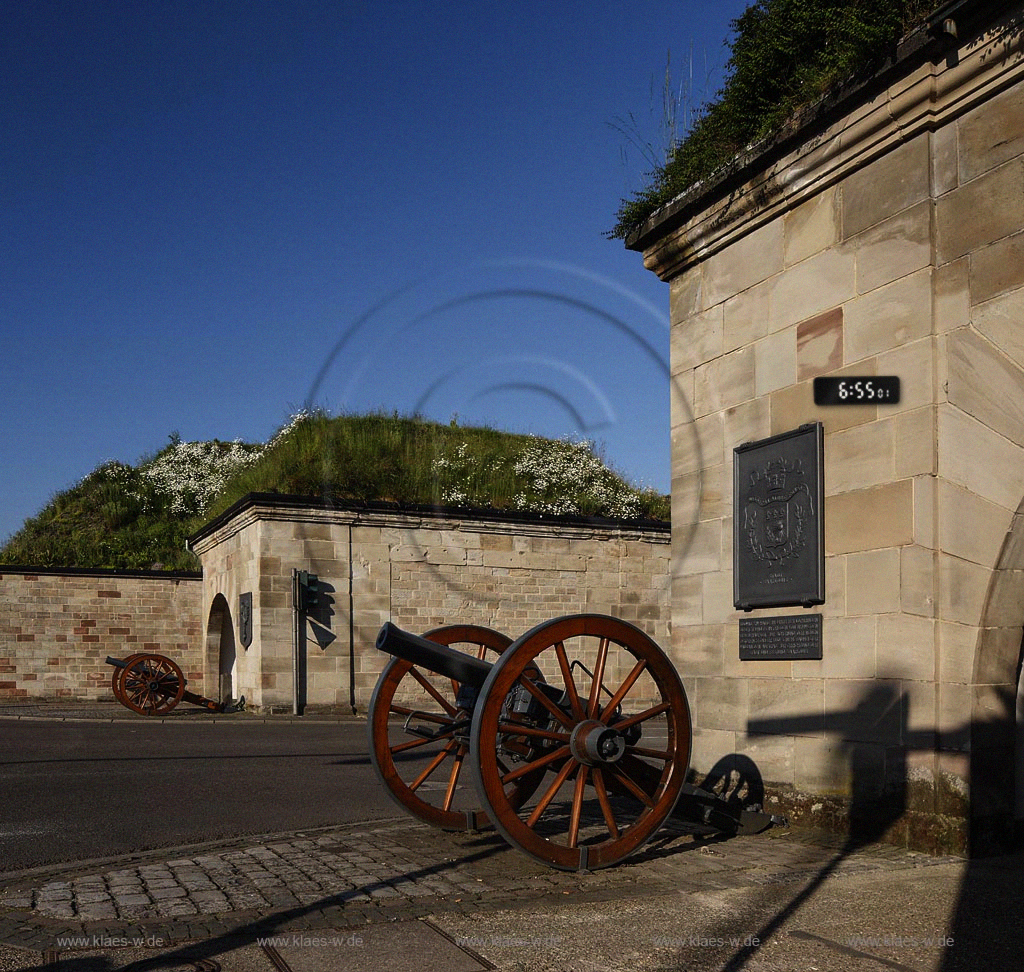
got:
6:55
